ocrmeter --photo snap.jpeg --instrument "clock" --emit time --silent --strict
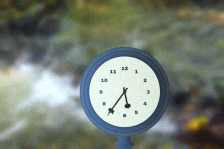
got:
5:36
